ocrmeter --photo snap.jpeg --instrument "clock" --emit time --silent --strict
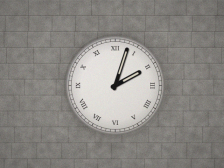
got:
2:03
